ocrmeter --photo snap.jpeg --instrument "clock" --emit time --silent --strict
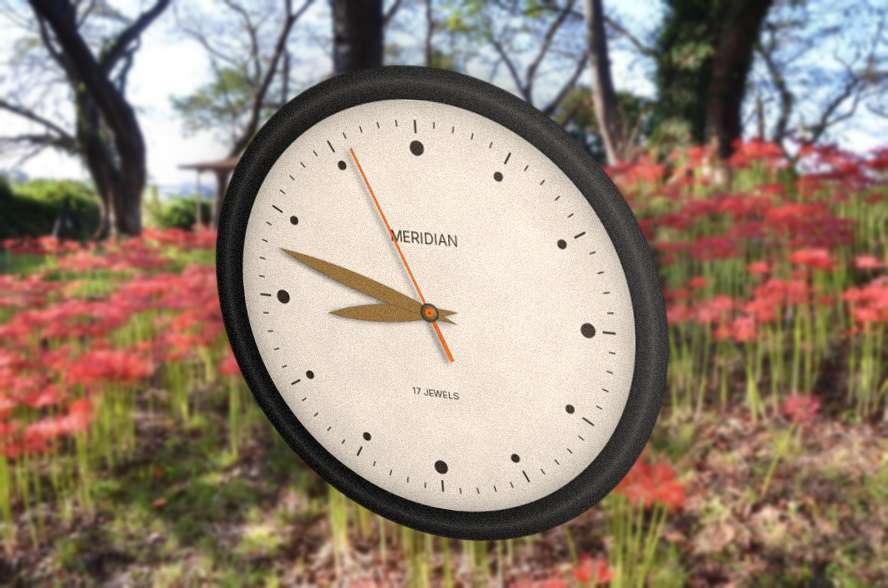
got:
8:47:56
